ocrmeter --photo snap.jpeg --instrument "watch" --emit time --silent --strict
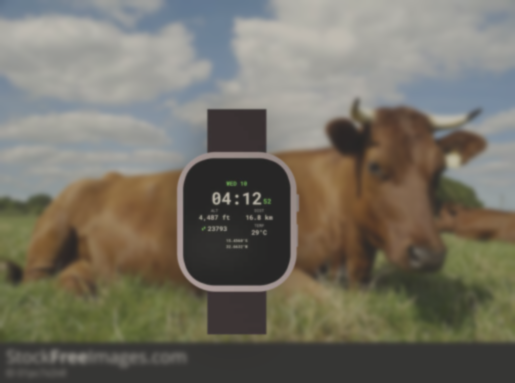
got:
4:12
